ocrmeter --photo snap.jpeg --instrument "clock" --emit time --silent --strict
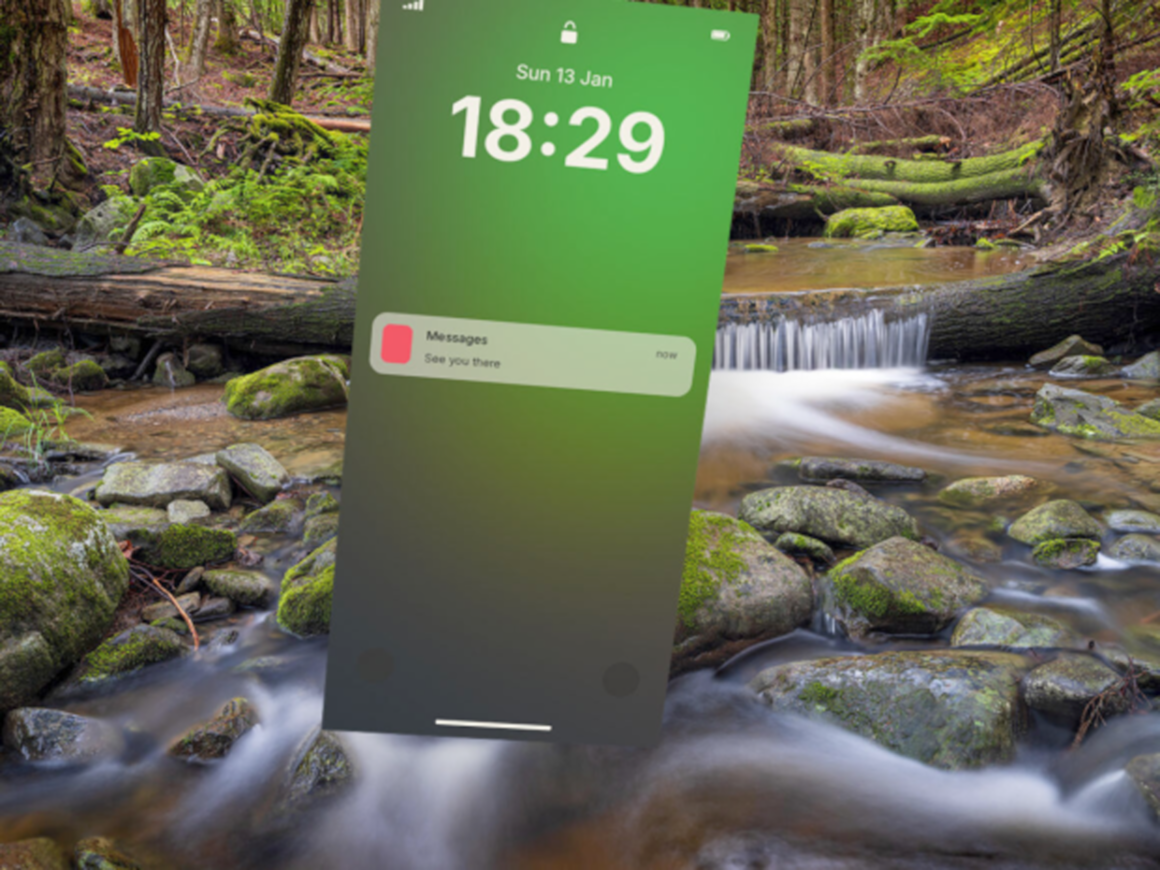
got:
18:29
